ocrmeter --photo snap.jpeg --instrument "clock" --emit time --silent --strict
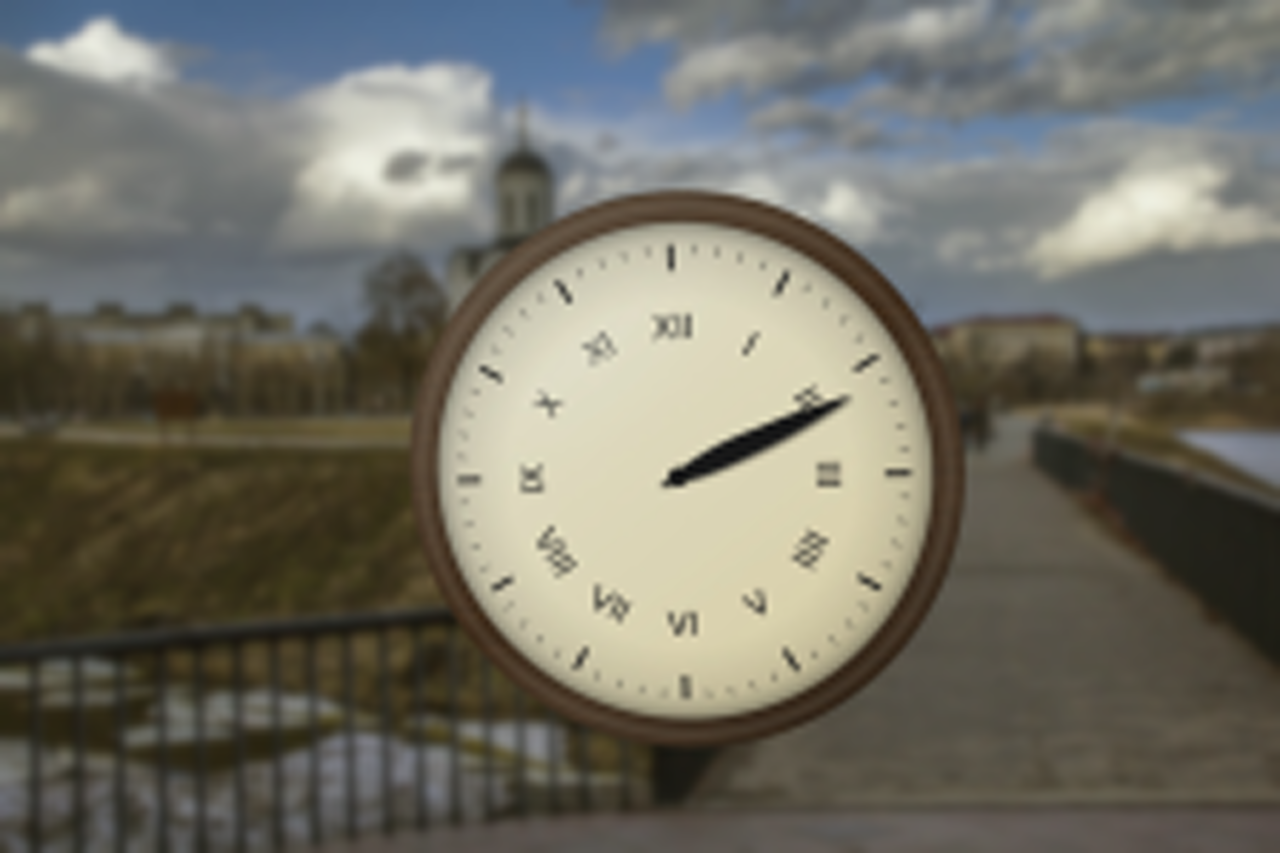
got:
2:11
